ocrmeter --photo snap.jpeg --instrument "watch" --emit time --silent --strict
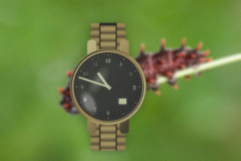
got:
10:48
